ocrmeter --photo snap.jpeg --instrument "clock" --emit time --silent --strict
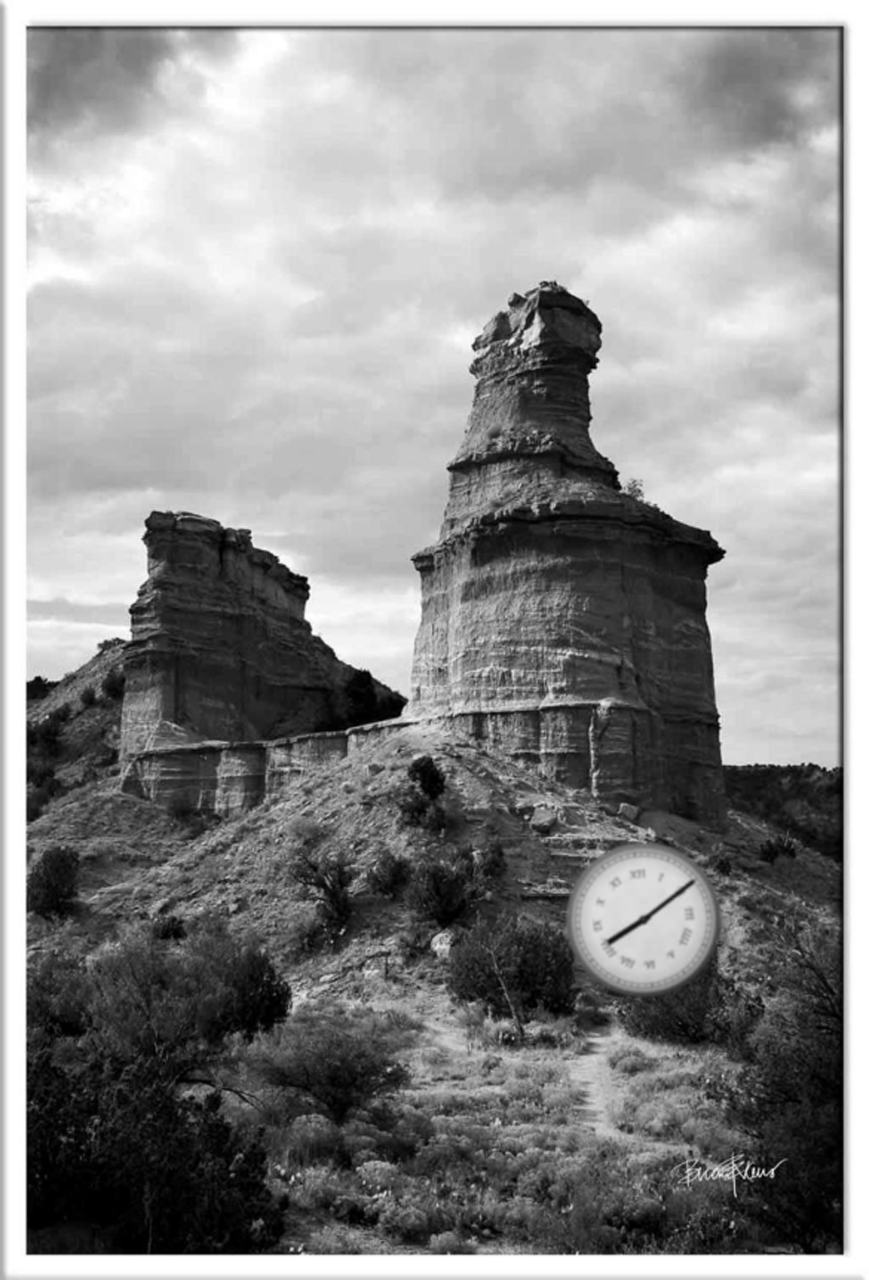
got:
8:10
